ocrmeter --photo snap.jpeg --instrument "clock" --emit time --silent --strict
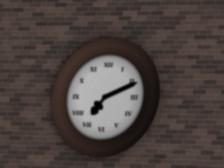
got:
7:11
